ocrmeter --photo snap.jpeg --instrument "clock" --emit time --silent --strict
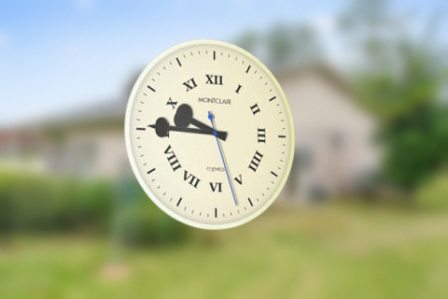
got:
9:45:27
